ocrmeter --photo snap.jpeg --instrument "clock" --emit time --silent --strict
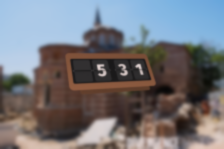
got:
5:31
